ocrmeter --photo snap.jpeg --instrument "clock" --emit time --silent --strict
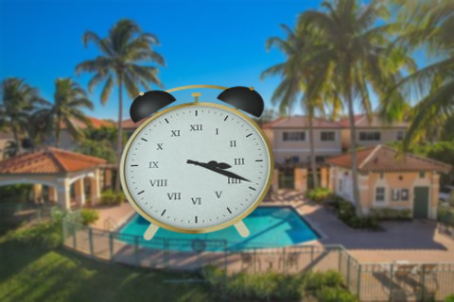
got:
3:19
